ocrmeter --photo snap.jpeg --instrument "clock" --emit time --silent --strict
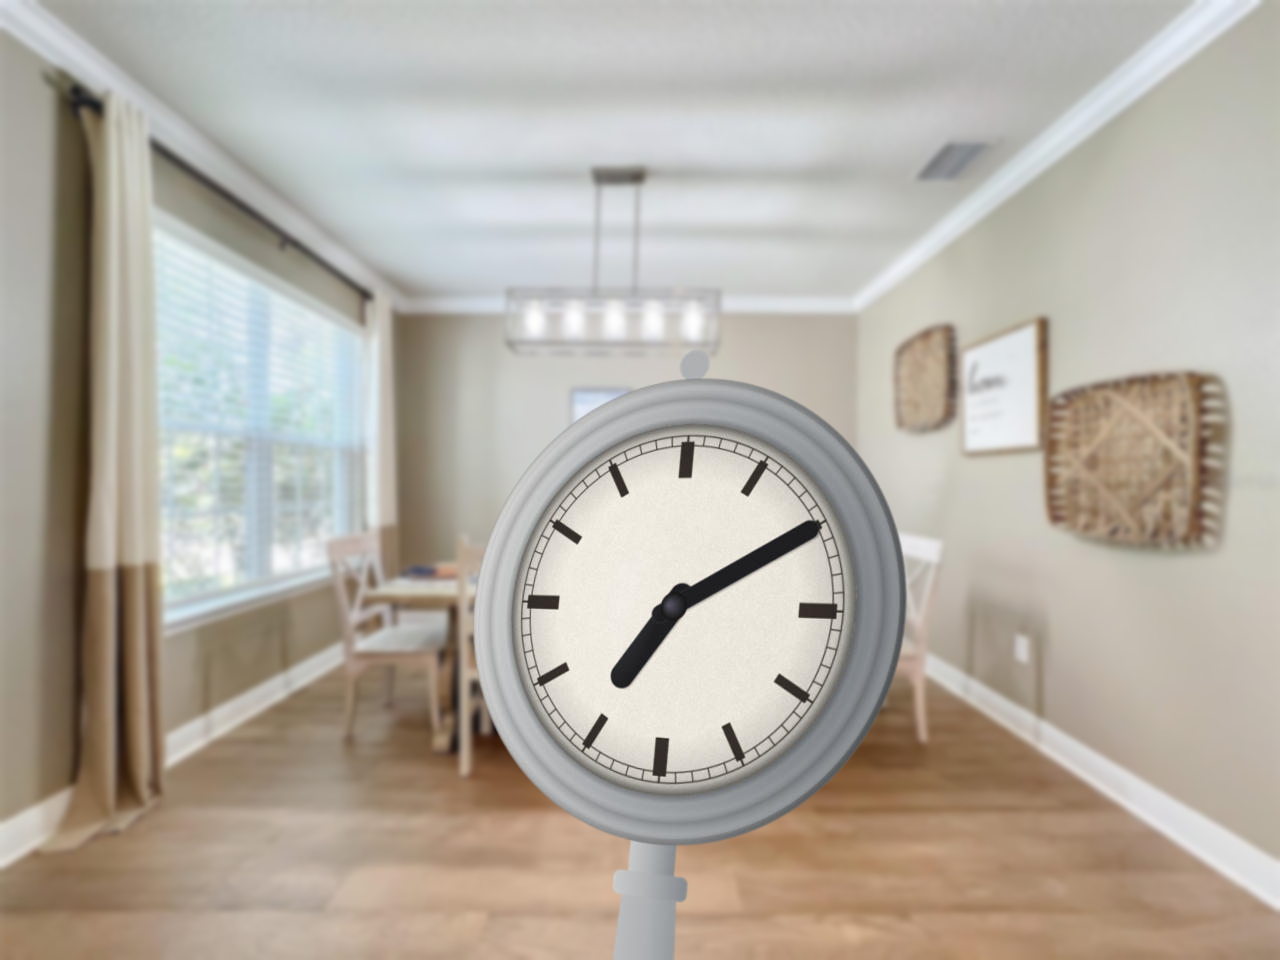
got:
7:10
